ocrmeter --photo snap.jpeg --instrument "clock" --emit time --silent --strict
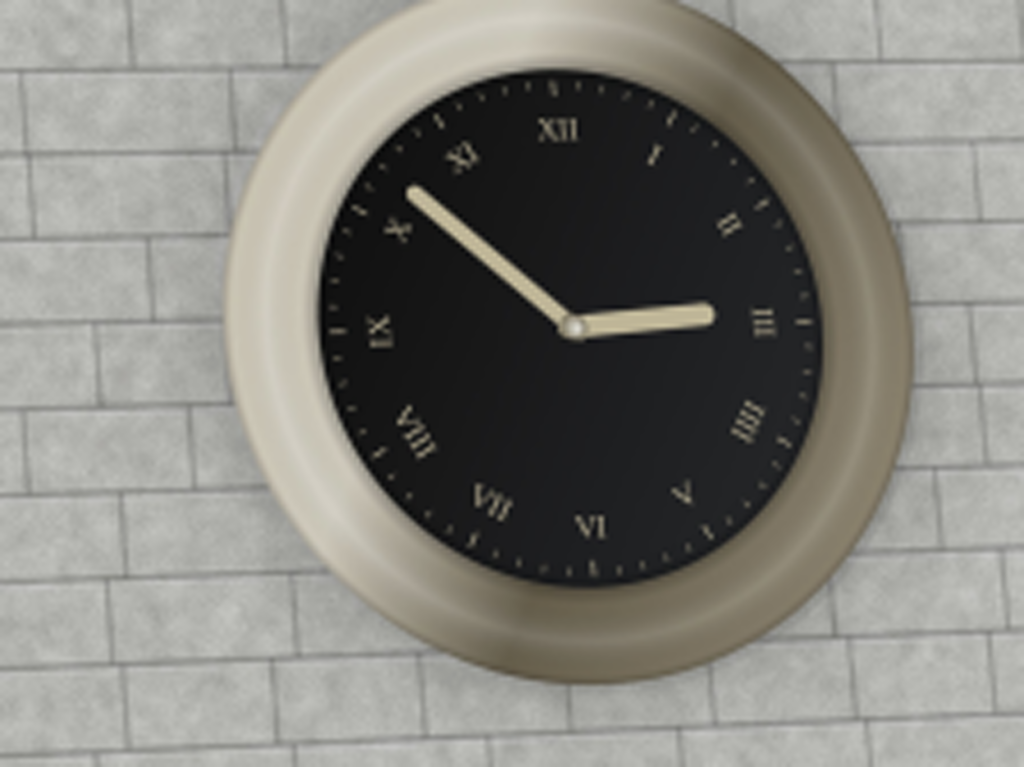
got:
2:52
